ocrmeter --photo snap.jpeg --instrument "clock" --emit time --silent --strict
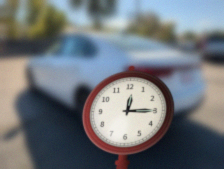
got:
12:15
